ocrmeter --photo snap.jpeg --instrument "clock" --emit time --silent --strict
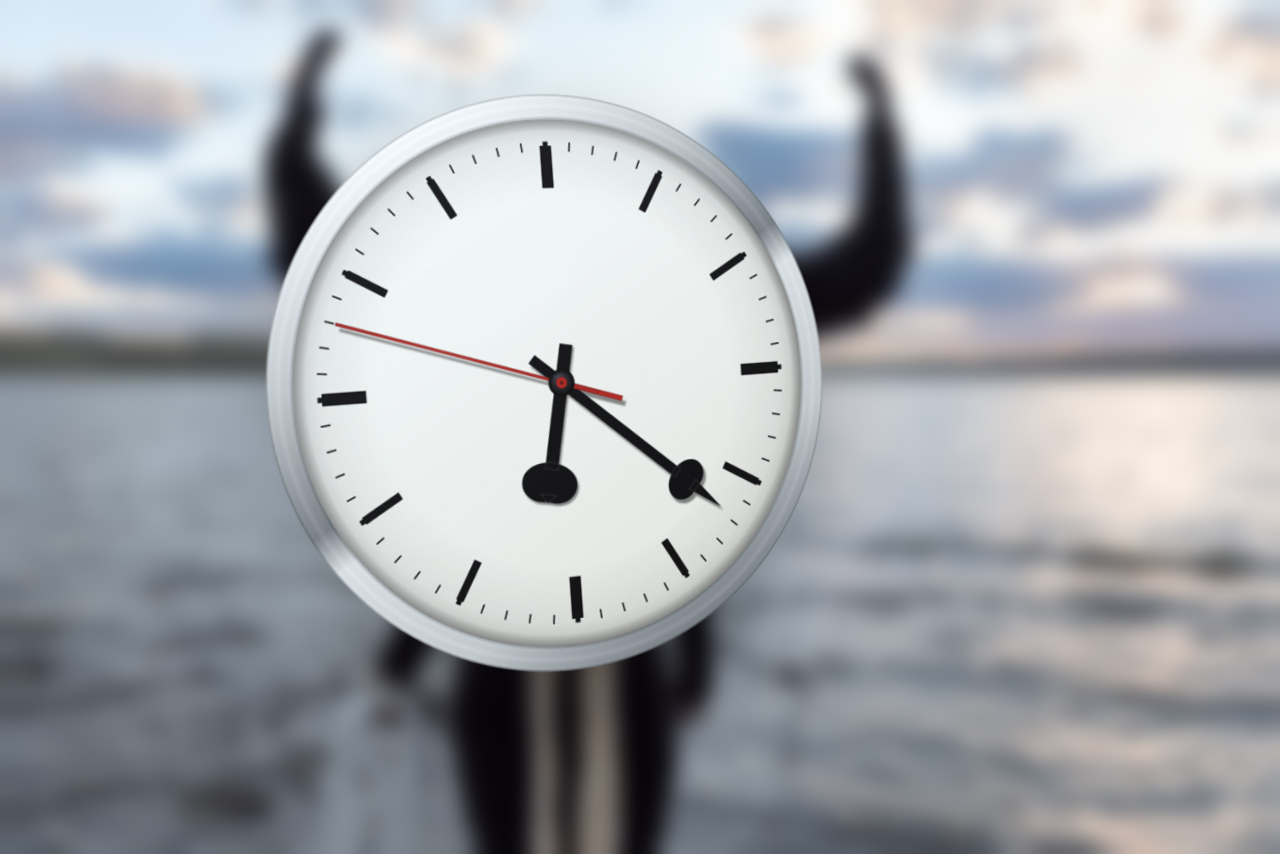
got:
6:21:48
